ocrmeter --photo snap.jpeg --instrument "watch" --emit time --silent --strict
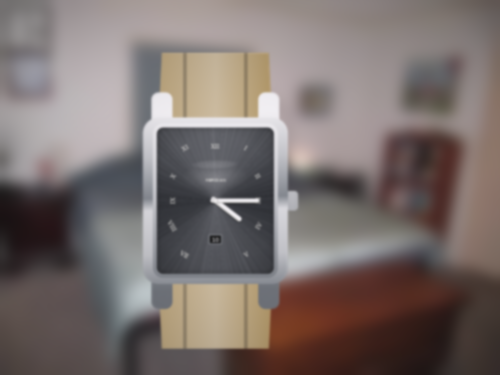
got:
4:15
